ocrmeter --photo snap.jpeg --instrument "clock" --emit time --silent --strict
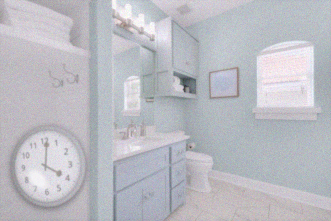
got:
4:01
